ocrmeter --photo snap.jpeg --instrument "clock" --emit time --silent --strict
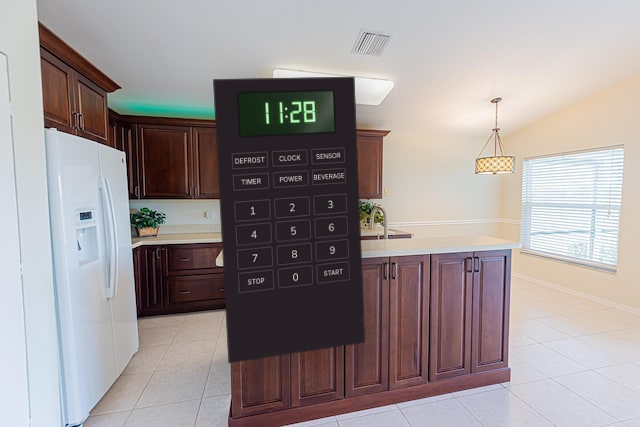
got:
11:28
